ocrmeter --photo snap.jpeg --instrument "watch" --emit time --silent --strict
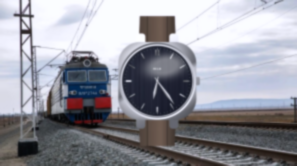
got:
6:24
